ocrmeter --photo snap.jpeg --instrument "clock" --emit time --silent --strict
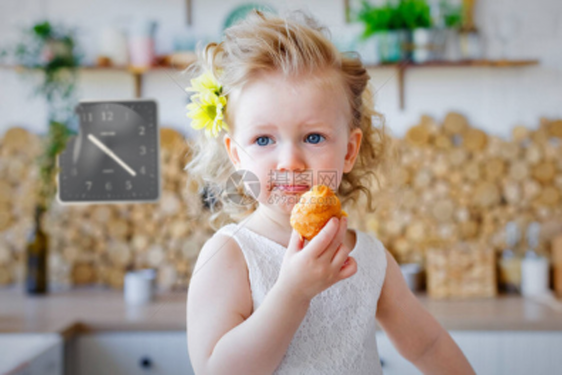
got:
10:22
